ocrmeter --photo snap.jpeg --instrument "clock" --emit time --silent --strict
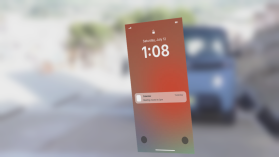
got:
1:08
